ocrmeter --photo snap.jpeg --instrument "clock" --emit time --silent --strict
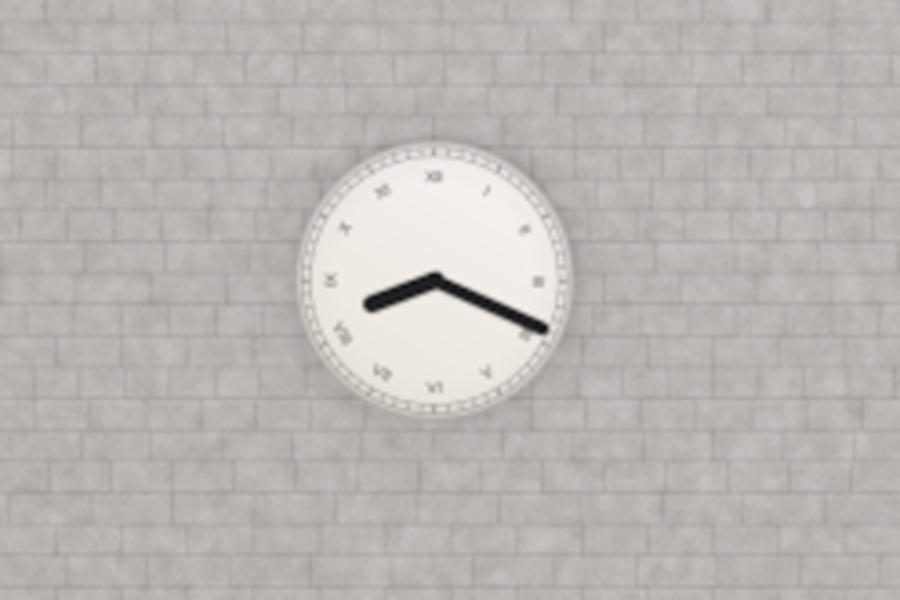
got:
8:19
